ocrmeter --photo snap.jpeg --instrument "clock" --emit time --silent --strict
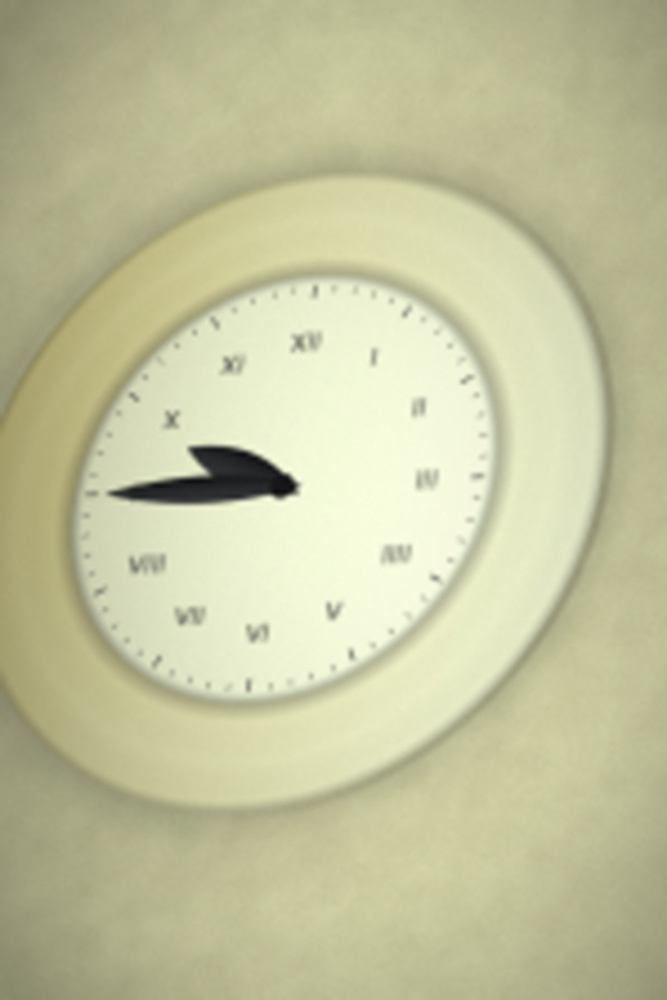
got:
9:45
